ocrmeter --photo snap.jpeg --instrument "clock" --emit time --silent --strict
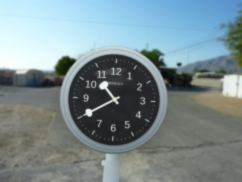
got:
10:40
